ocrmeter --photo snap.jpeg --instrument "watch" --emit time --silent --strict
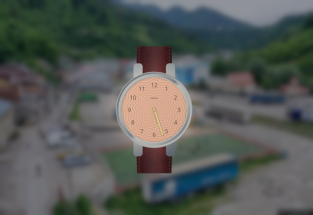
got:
5:27
